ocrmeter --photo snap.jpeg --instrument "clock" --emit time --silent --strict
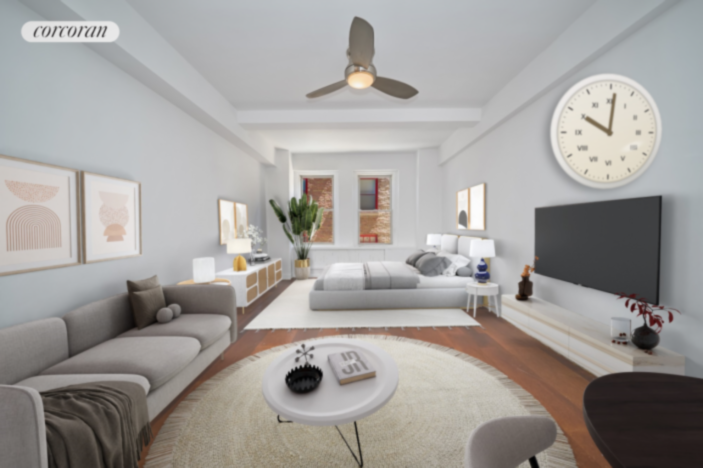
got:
10:01
